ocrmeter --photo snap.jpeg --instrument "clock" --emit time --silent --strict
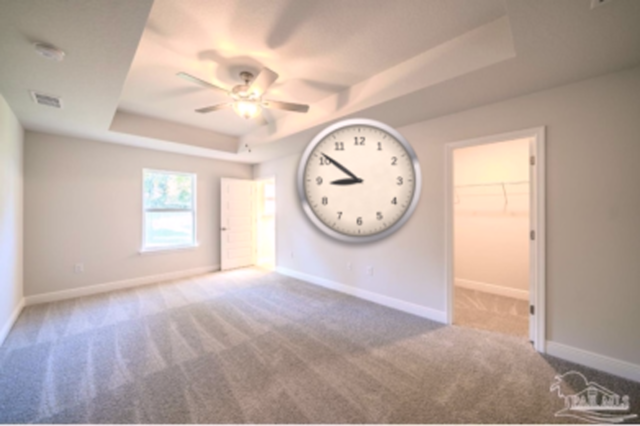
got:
8:51
